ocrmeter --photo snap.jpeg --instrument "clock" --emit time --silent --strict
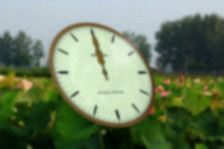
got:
12:00
